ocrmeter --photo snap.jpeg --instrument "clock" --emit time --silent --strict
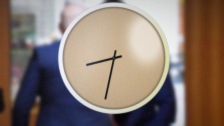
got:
8:32
